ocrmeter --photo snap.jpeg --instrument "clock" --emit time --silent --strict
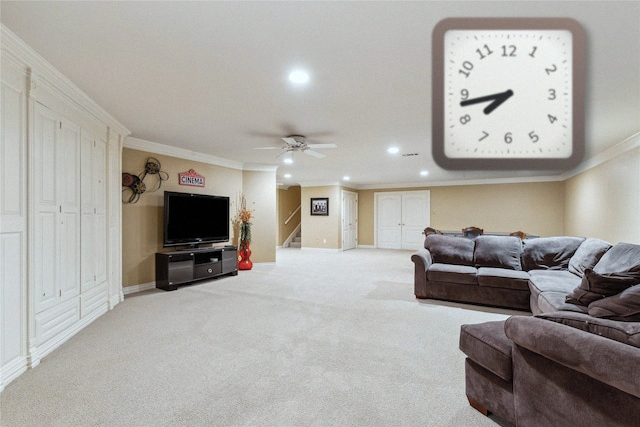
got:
7:43
